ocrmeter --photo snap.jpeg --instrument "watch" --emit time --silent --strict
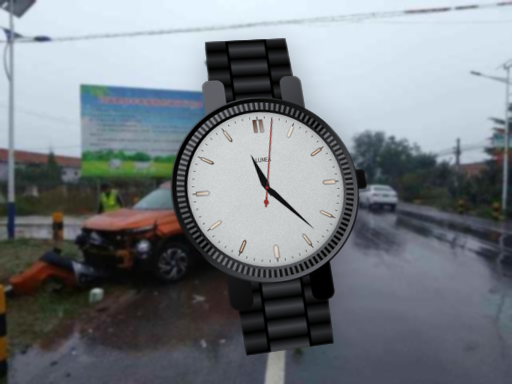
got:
11:23:02
